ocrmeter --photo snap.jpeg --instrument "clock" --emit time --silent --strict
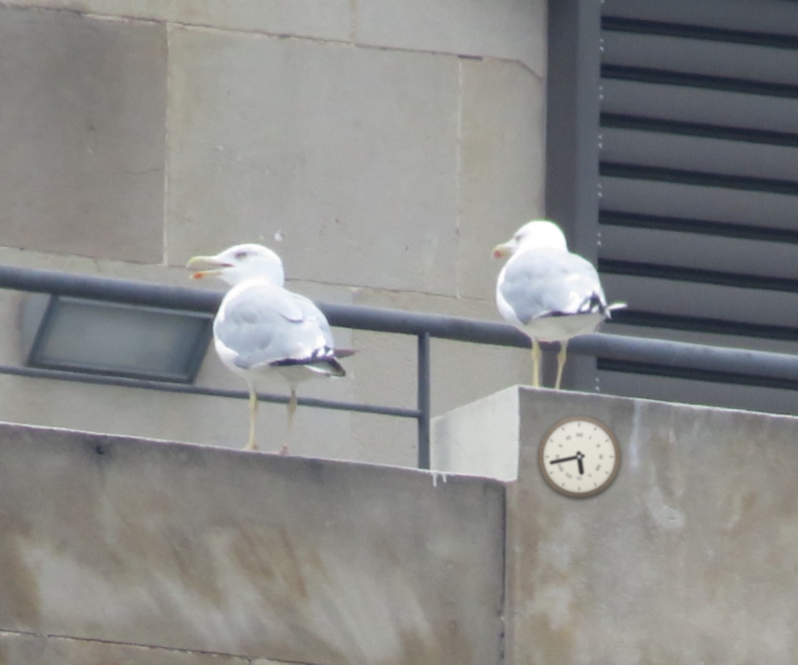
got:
5:43
